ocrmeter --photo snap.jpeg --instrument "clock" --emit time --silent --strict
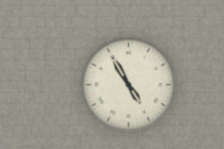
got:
4:55
